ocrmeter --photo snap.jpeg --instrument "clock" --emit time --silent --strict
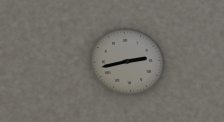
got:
2:43
